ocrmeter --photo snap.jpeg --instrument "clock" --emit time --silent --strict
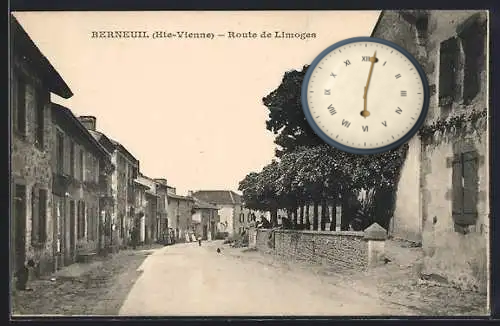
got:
6:02
